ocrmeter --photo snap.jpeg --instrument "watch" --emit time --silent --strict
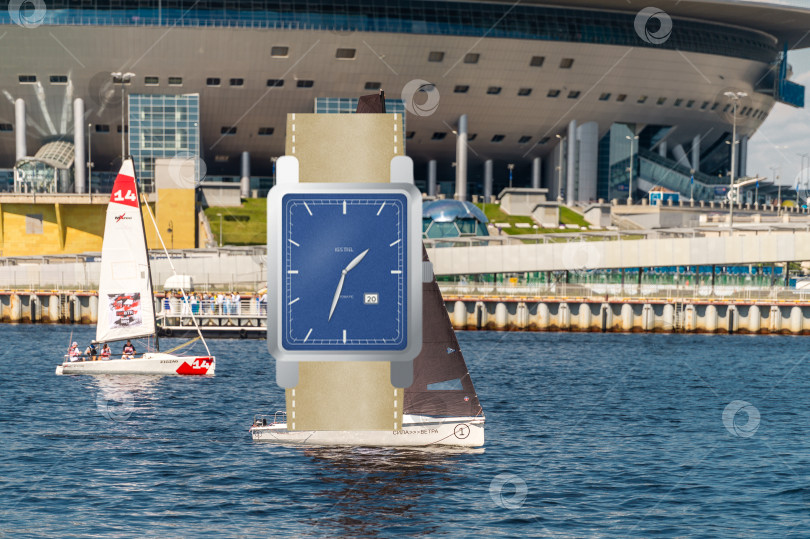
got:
1:33
